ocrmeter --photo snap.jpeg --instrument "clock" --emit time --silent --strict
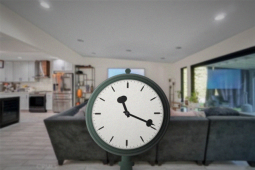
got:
11:19
